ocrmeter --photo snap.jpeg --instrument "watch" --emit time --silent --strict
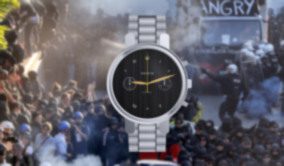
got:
9:12
